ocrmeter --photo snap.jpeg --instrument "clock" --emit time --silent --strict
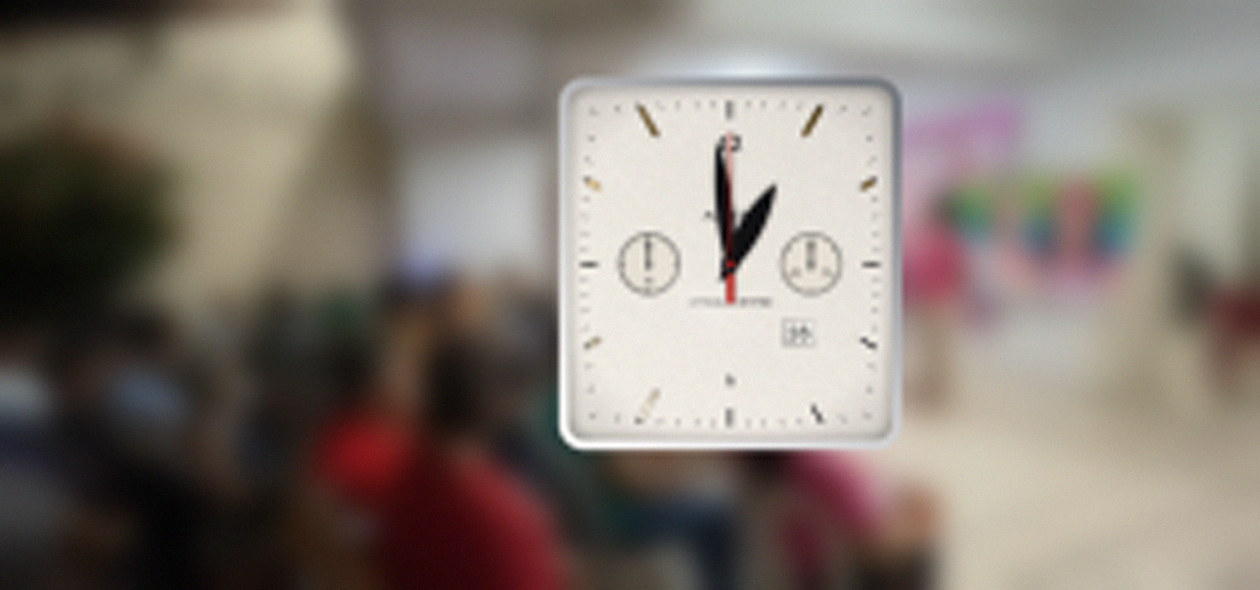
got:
12:59
